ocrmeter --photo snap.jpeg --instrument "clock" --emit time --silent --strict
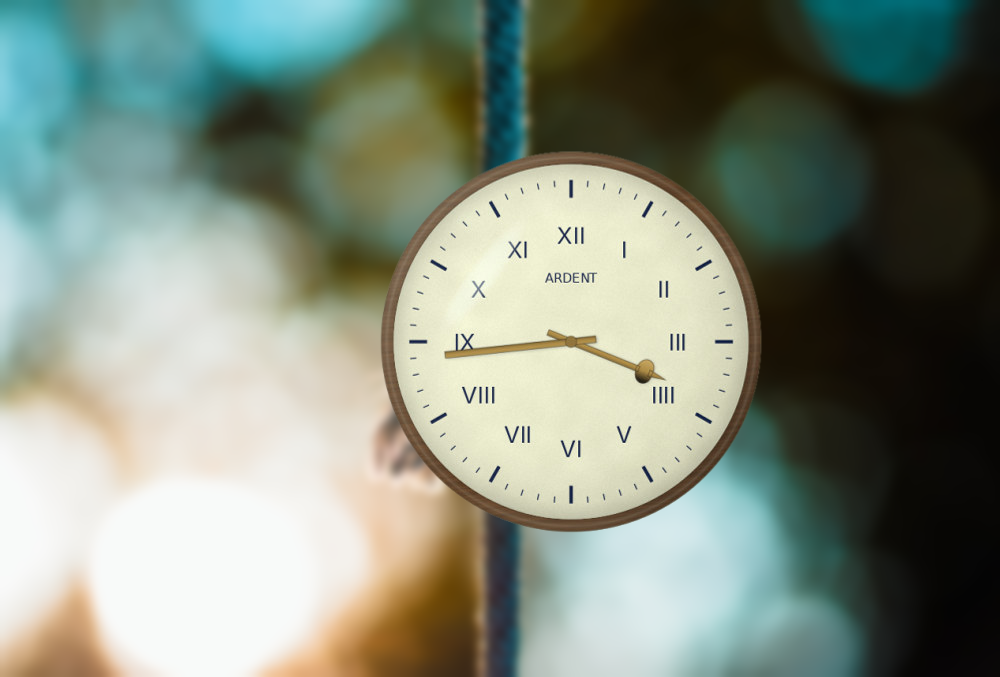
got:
3:44
